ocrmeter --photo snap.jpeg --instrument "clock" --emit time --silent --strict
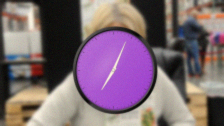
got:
7:04
